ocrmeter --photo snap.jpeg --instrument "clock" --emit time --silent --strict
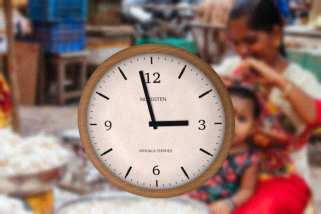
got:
2:58
